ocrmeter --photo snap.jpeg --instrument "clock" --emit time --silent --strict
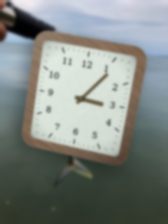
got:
3:06
